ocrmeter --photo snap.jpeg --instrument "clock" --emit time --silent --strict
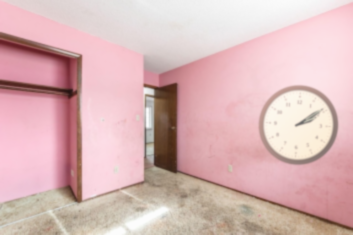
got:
2:09
